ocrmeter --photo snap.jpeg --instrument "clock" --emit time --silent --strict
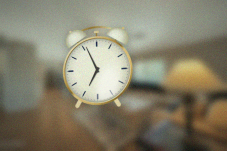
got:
6:56
